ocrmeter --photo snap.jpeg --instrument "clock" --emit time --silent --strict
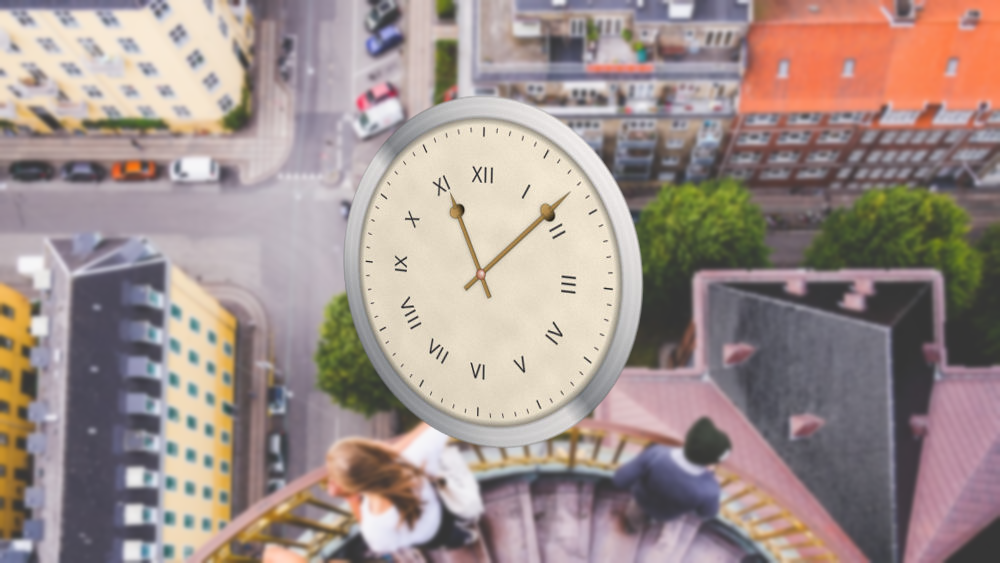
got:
11:08
